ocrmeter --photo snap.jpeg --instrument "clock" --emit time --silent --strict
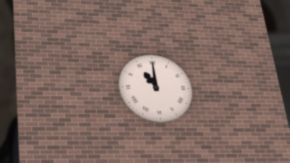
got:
11:00
